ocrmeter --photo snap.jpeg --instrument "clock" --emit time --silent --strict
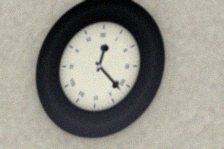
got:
12:22
